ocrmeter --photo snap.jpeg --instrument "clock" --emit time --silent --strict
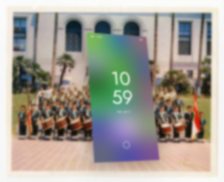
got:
10:59
